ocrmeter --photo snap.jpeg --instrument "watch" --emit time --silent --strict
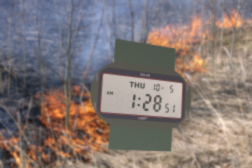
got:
1:28:51
